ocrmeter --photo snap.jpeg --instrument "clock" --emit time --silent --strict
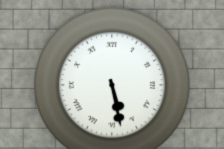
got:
5:28
